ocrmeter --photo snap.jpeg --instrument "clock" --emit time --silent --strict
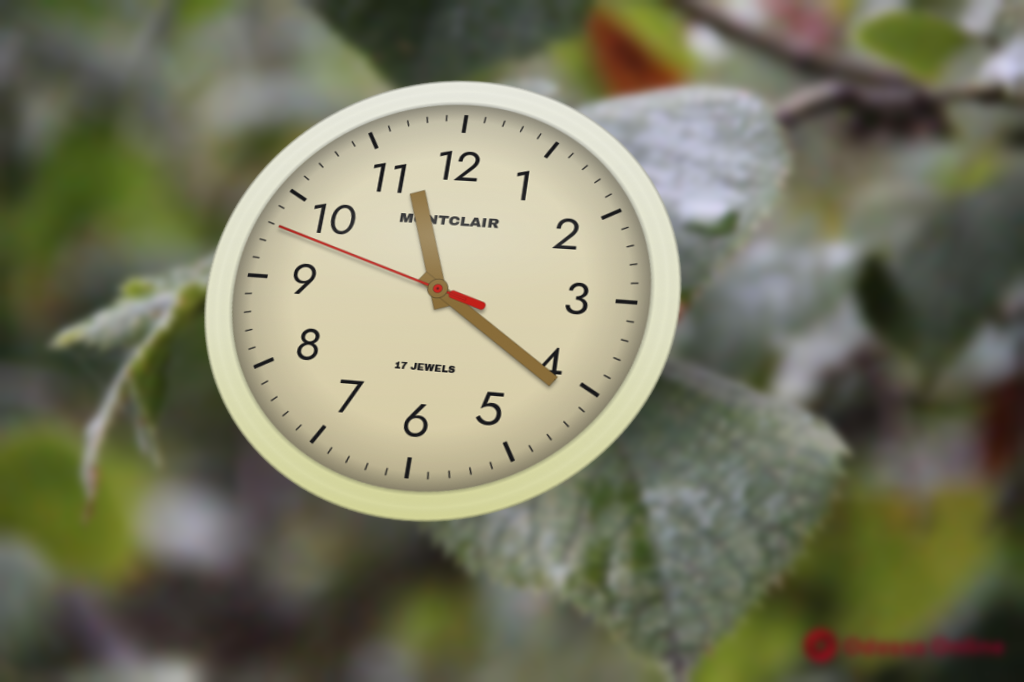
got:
11:20:48
